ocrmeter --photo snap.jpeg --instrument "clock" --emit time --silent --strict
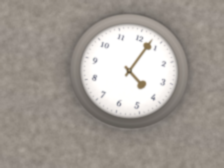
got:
4:03
